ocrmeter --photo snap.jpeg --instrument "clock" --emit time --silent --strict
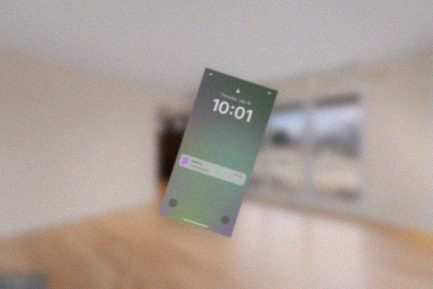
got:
10:01
